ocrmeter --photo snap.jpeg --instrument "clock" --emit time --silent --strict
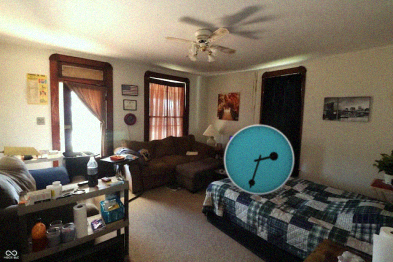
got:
2:33
